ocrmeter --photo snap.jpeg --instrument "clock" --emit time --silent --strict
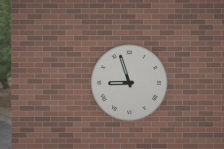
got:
8:57
